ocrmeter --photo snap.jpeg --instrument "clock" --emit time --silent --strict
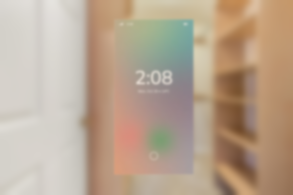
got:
2:08
